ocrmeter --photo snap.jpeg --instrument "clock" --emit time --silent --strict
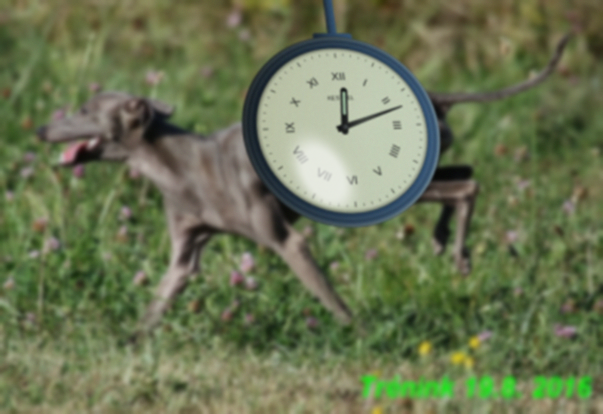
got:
12:12
